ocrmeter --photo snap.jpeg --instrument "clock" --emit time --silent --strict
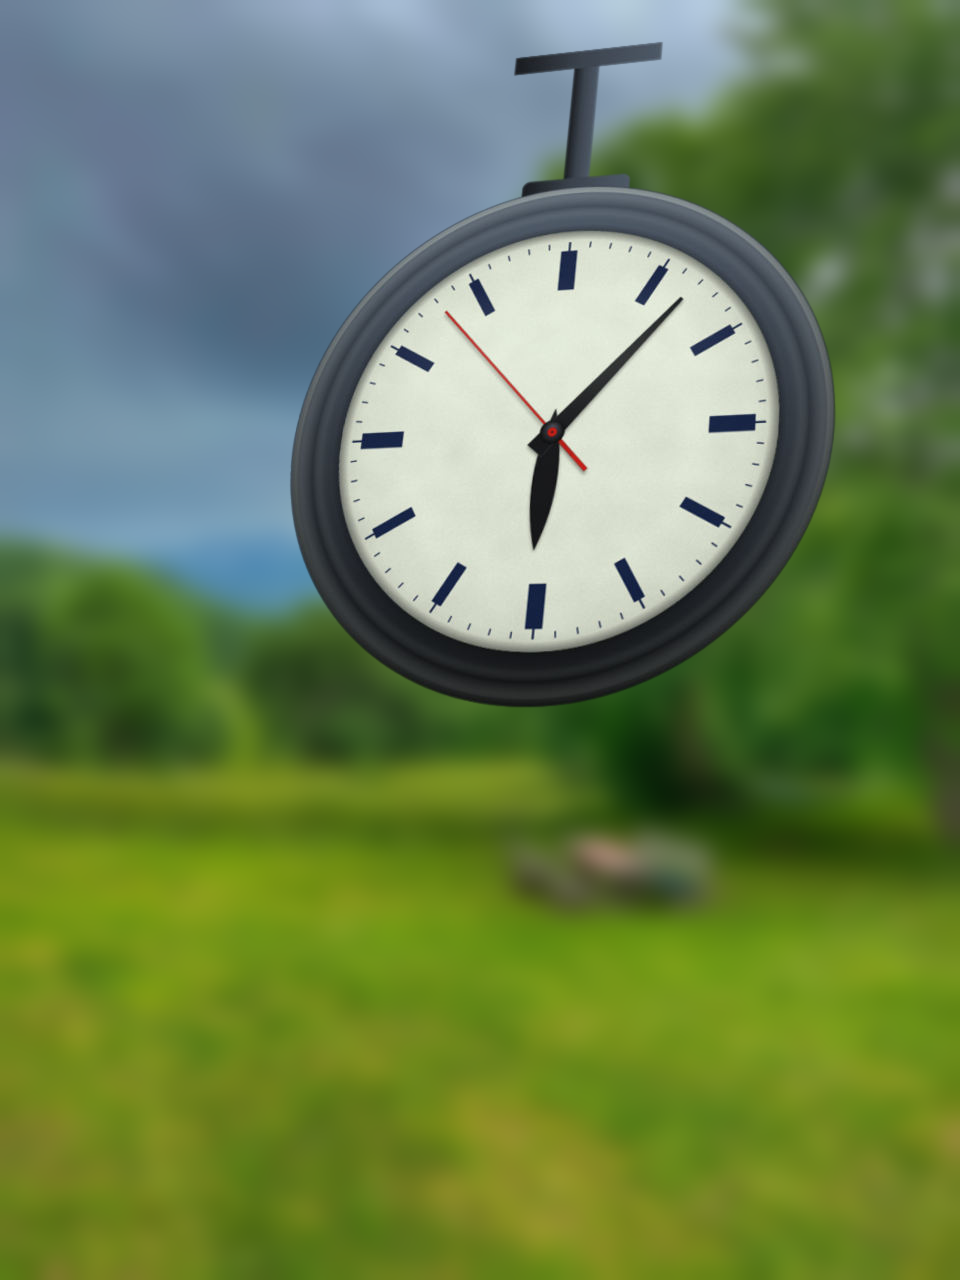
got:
6:06:53
